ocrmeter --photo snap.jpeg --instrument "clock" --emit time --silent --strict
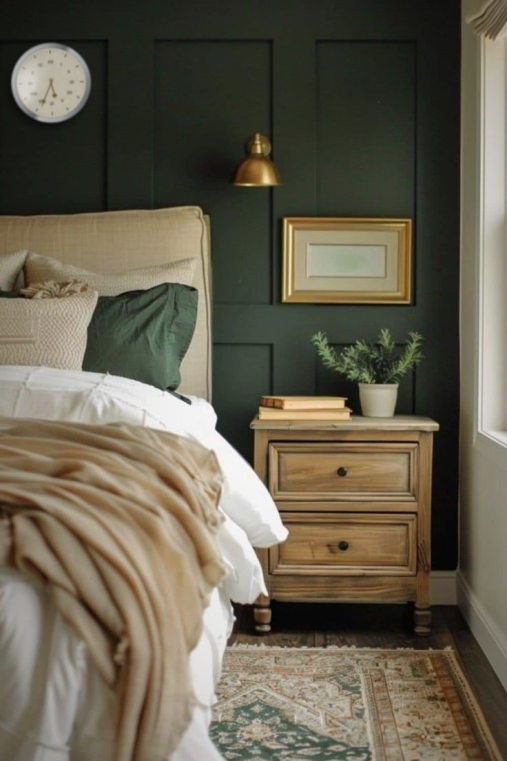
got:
5:34
